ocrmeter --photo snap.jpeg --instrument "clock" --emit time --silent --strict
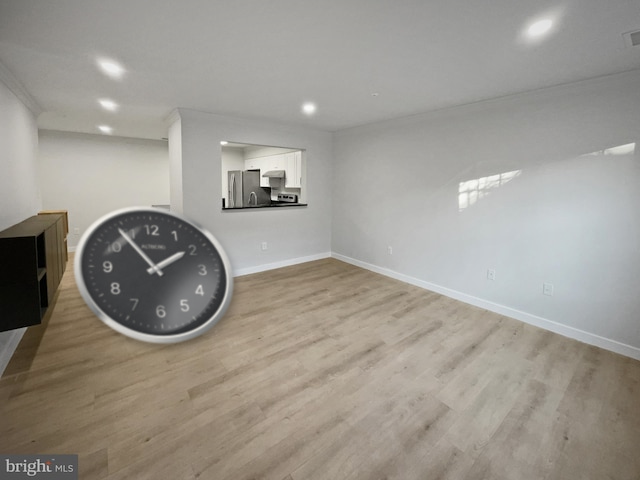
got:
1:54
